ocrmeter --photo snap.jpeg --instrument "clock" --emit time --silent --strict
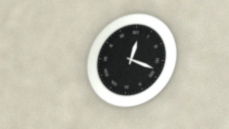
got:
12:18
